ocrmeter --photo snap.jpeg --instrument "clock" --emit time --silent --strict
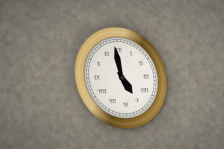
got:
4:59
